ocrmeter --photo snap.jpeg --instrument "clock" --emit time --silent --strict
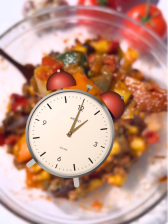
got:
1:00
